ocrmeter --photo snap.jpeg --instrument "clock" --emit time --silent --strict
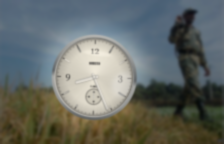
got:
8:26
